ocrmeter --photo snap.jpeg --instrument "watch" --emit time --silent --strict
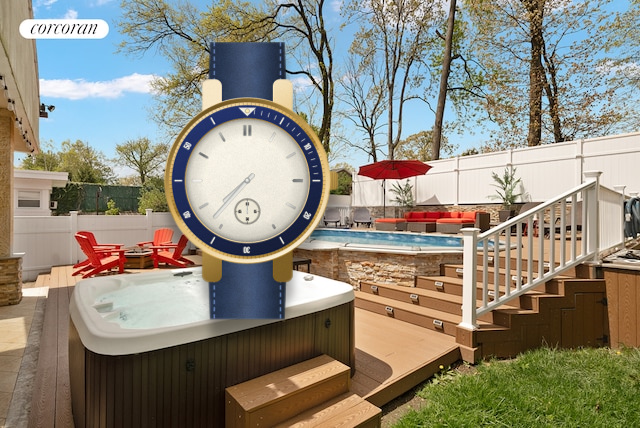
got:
7:37
